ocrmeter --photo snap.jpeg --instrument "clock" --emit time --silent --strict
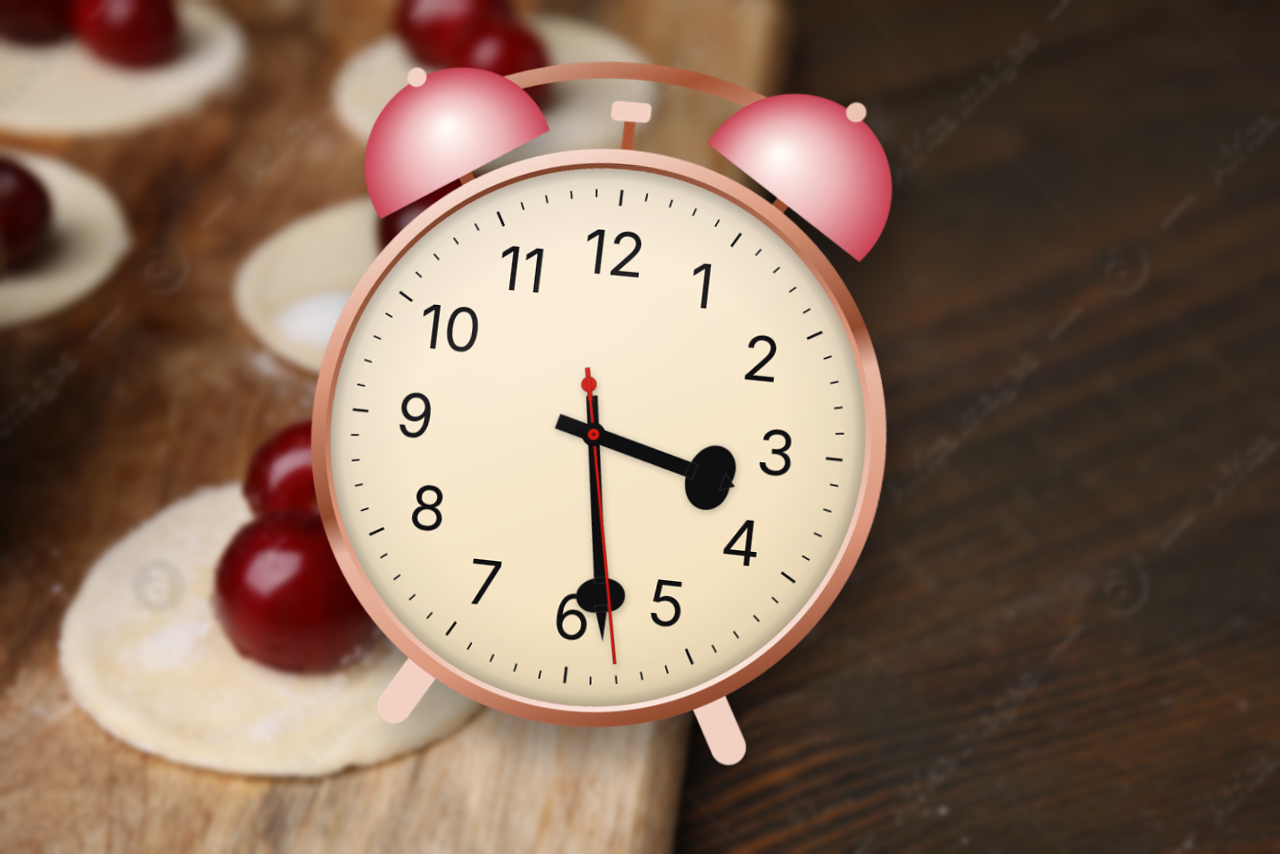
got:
3:28:28
